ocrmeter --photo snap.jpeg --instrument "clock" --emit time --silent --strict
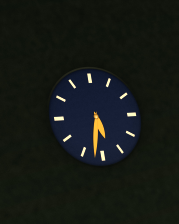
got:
5:32
